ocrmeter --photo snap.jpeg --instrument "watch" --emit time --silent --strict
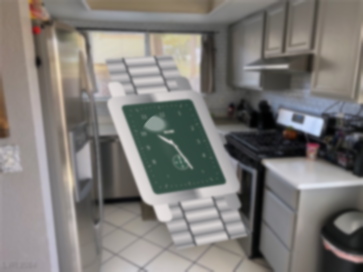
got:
10:27
